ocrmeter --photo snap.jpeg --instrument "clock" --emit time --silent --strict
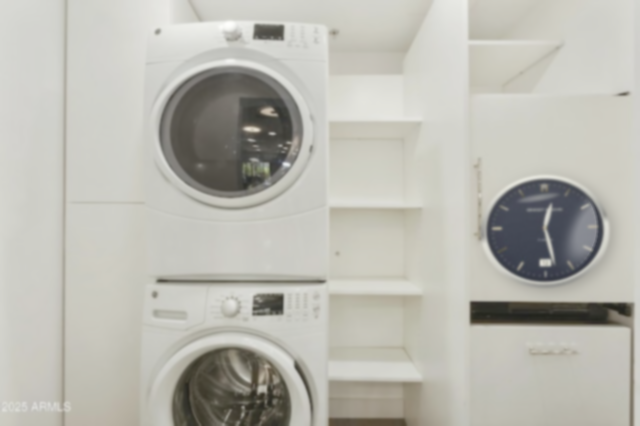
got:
12:28
